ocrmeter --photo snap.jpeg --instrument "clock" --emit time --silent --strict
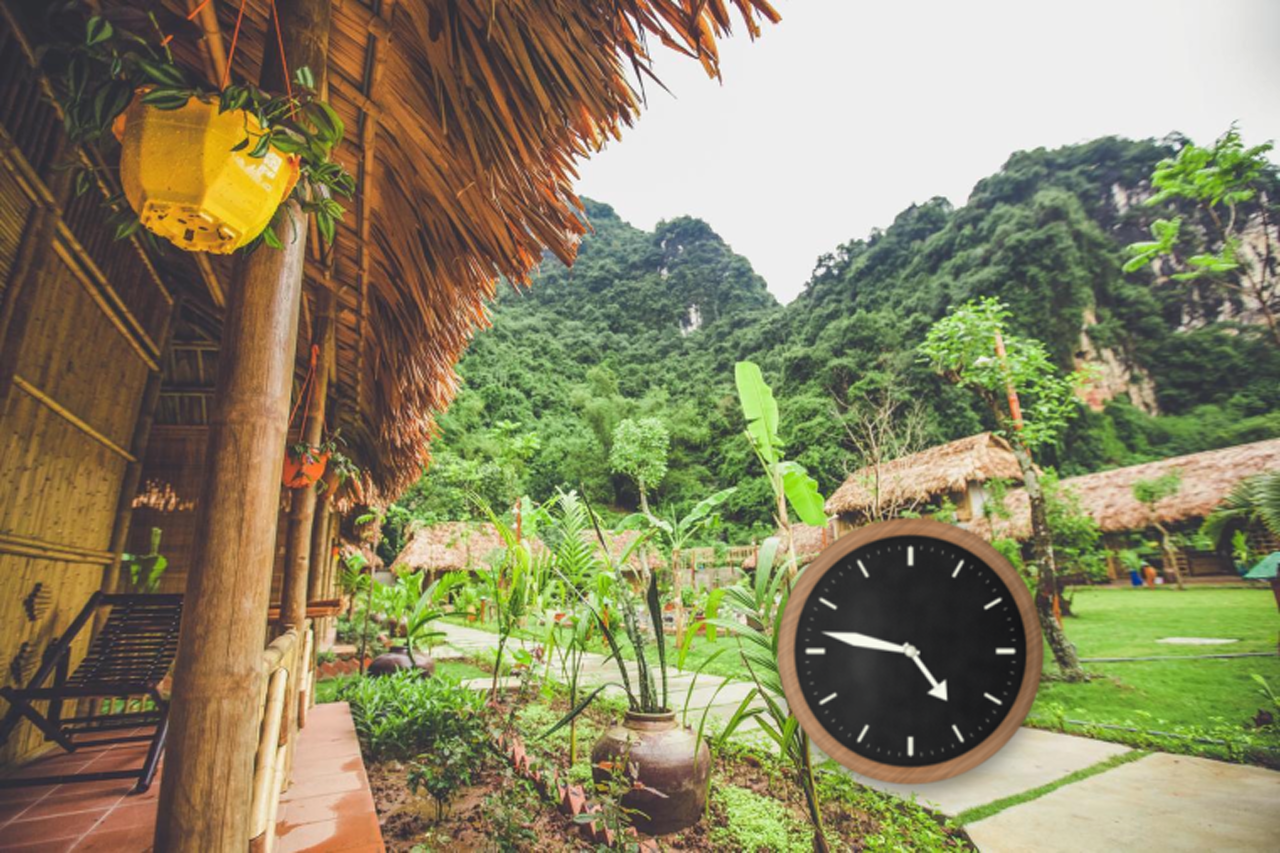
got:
4:47
